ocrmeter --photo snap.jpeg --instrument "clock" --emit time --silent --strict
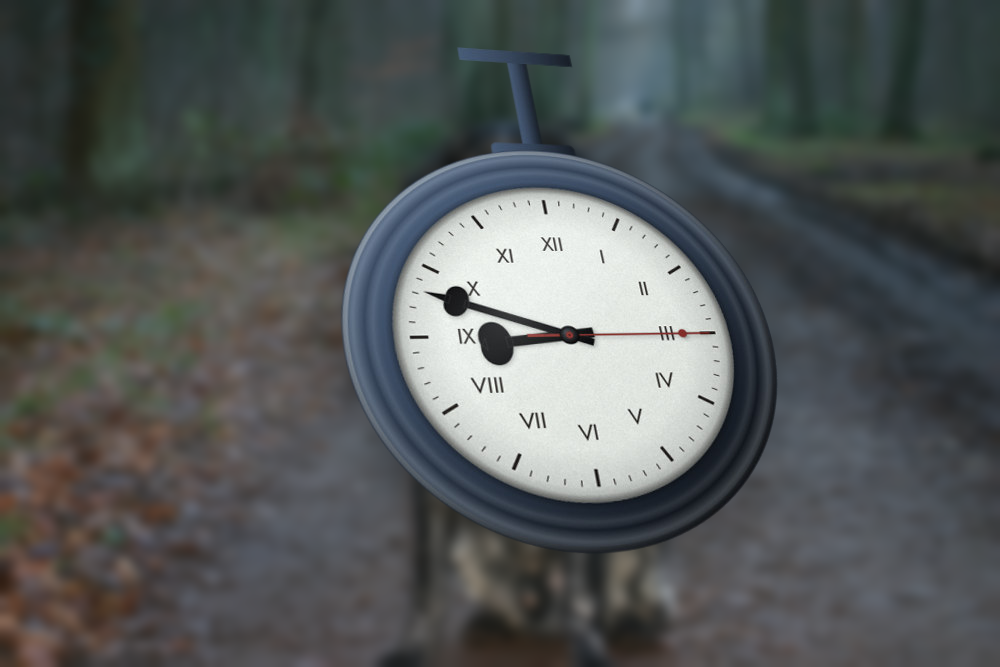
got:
8:48:15
